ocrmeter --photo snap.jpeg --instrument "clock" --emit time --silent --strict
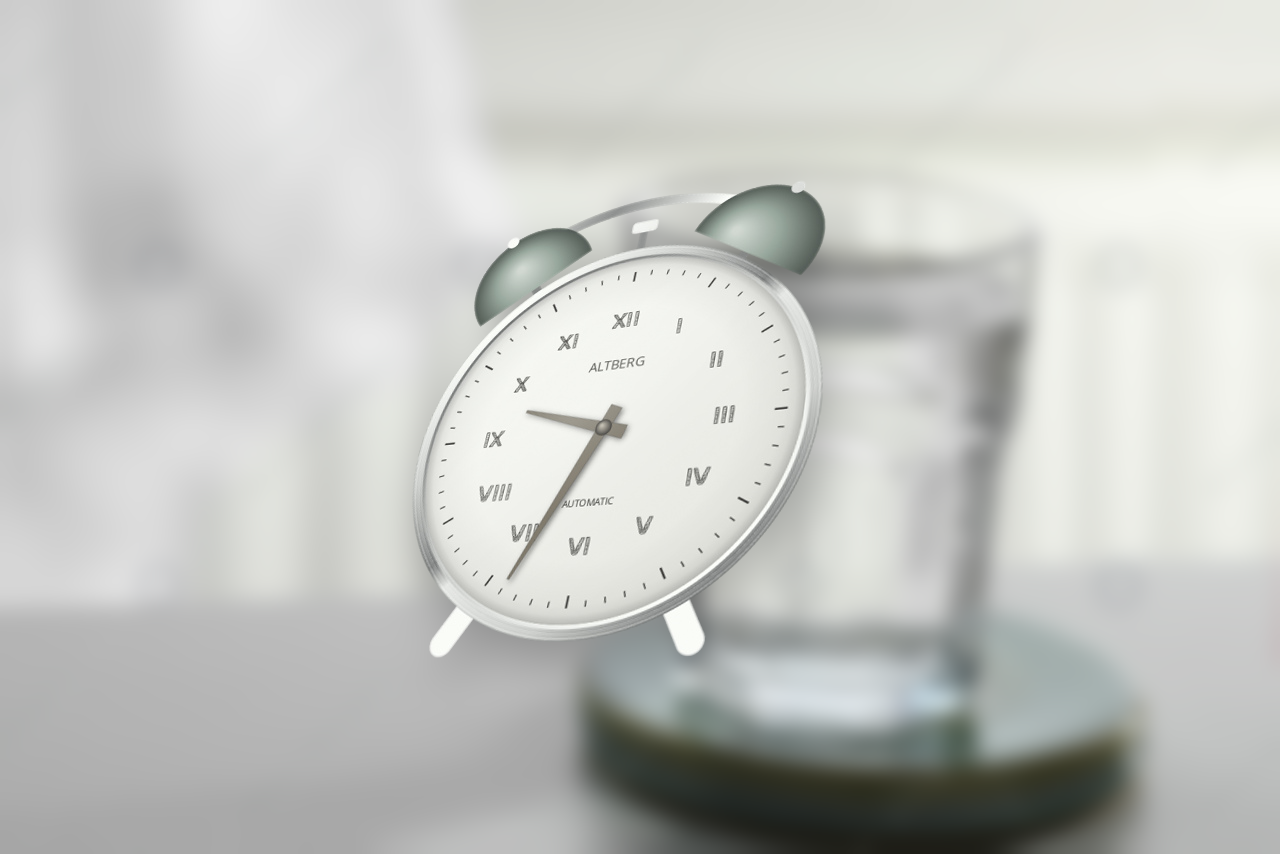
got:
9:34
